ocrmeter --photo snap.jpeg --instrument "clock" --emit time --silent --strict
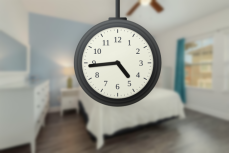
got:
4:44
